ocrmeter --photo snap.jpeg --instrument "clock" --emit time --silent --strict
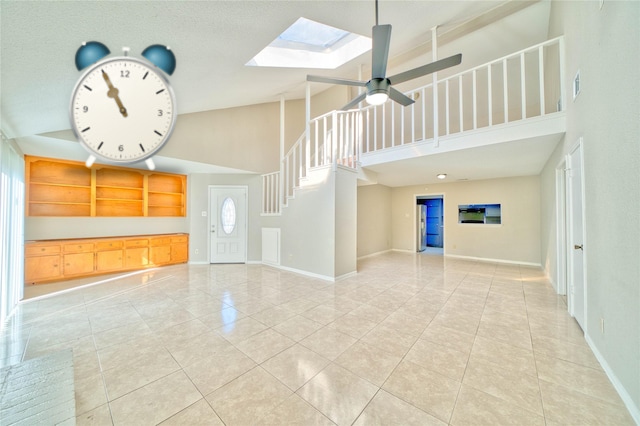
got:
10:55
